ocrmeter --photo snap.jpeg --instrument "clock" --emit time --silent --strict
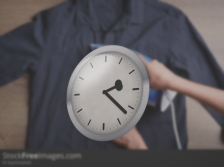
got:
2:22
